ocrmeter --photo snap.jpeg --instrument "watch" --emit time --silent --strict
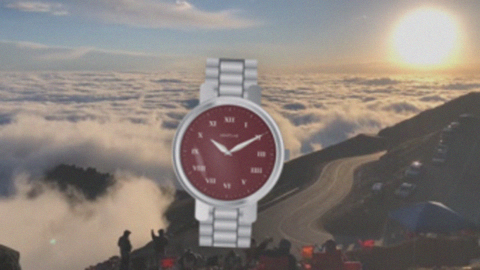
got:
10:10
